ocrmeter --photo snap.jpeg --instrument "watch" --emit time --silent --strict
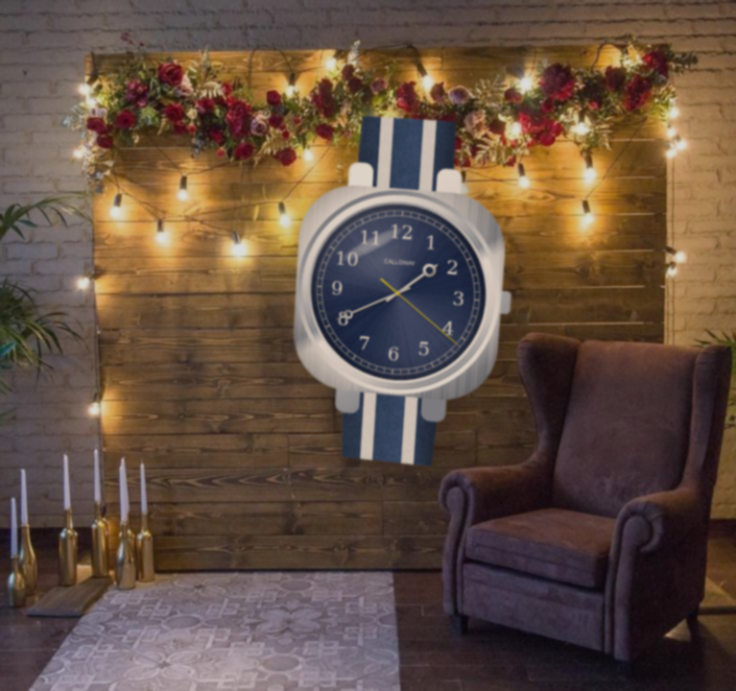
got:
1:40:21
